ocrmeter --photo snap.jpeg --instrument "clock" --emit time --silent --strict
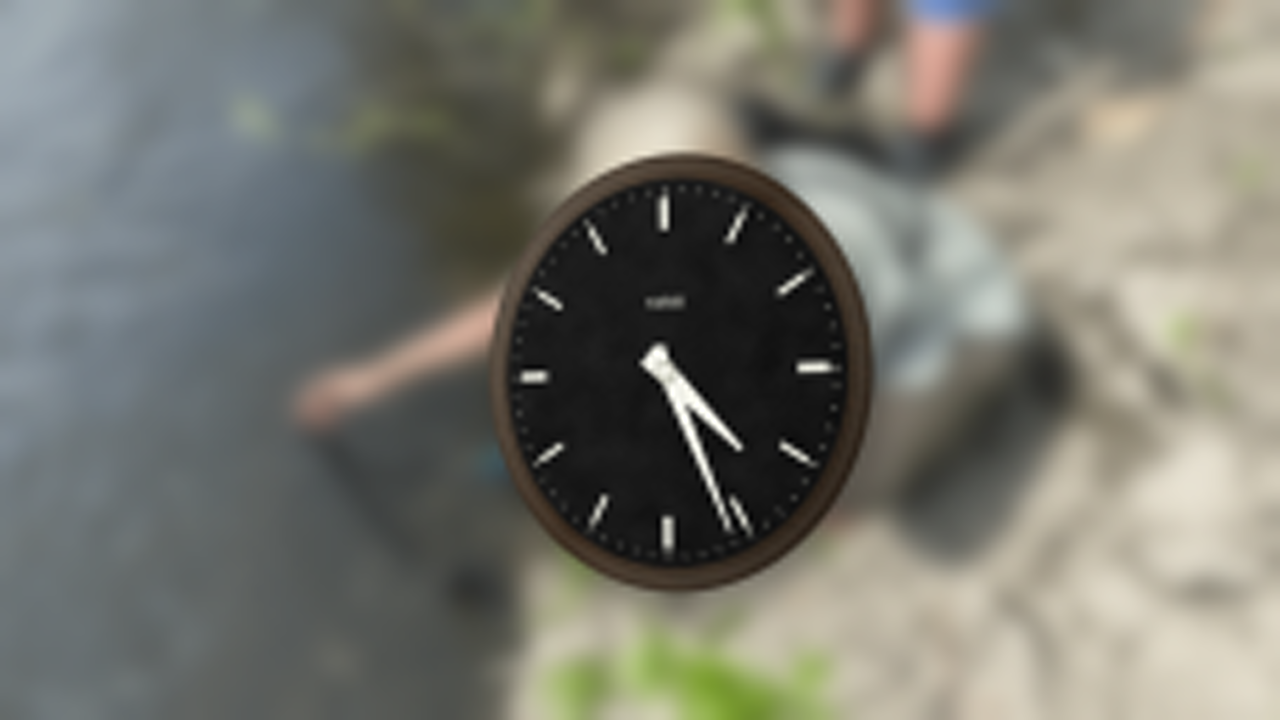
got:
4:26
